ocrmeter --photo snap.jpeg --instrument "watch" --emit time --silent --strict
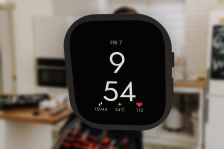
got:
9:54
